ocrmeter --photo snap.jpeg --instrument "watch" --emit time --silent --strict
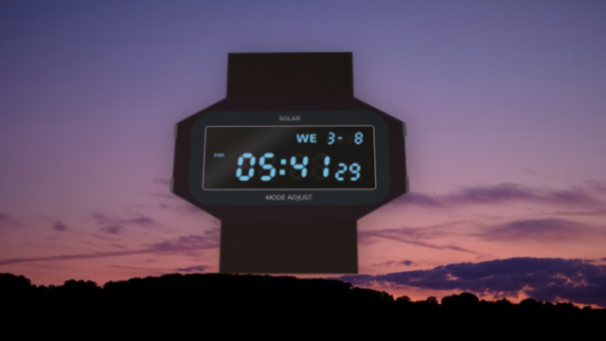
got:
5:41:29
